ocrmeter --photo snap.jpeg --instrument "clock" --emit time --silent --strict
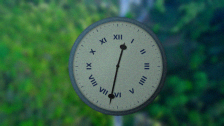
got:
12:32
